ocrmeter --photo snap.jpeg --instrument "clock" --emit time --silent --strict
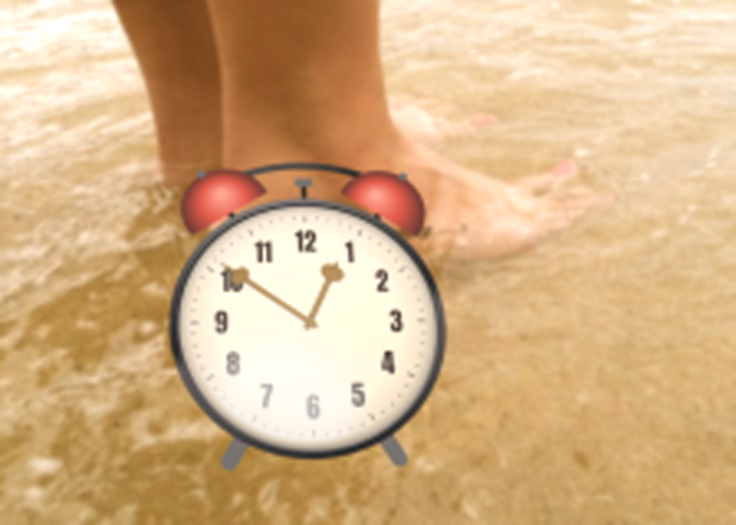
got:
12:51
